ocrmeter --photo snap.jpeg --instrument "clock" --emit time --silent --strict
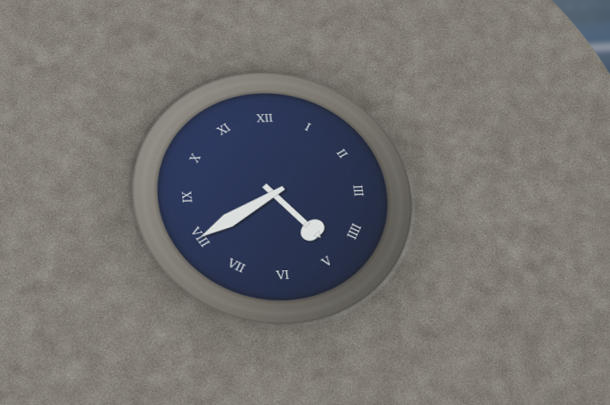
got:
4:40
